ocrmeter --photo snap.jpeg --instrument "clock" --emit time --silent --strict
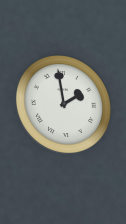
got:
1:59
